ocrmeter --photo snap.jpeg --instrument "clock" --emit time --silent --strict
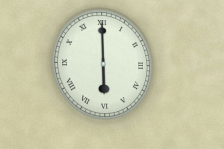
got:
6:00
